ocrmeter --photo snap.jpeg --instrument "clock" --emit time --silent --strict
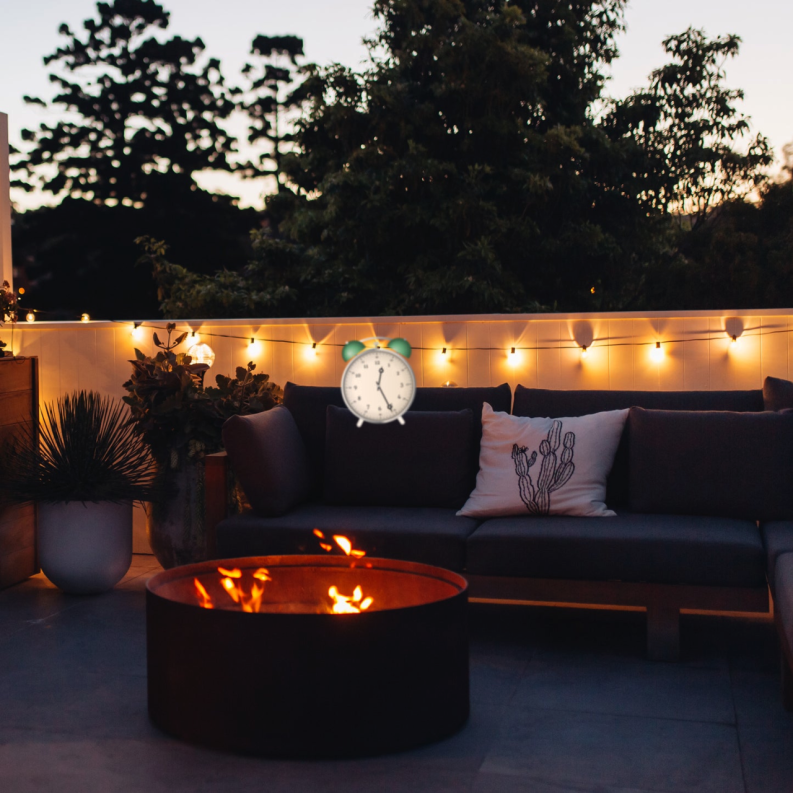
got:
12:26
